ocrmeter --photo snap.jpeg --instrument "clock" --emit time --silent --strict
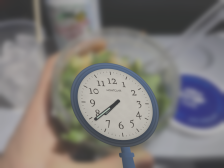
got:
7:39
